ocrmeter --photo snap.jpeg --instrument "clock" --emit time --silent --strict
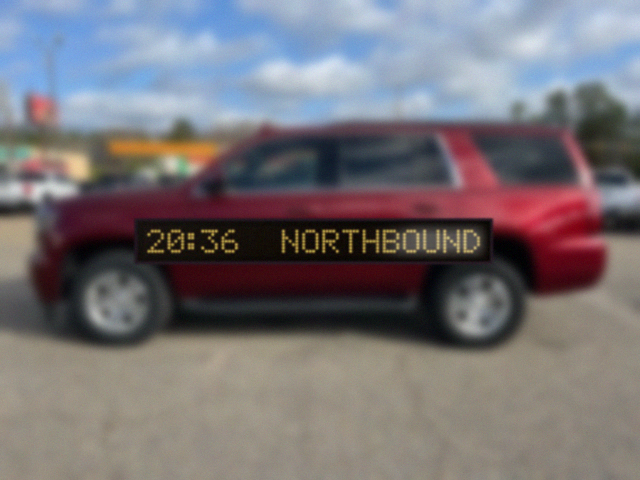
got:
20:36
